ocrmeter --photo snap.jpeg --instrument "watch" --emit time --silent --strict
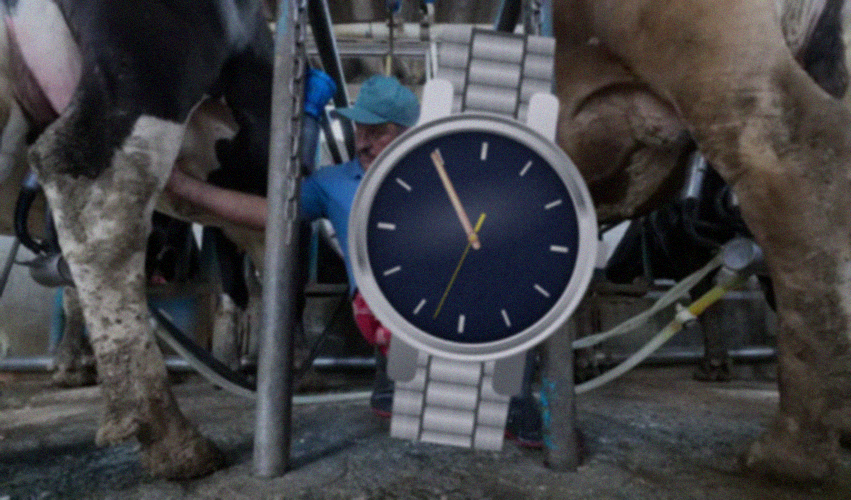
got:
10:54:33
